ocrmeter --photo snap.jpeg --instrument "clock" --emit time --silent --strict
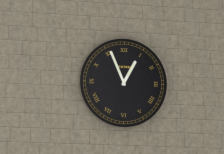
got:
12:56
